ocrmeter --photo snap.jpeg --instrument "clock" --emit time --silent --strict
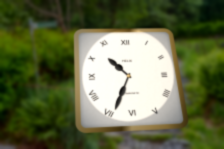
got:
10:34
